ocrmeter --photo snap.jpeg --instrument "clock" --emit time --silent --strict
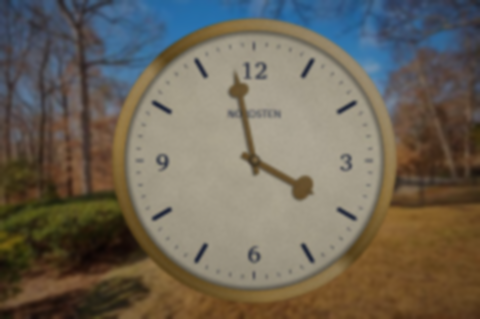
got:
3:58
